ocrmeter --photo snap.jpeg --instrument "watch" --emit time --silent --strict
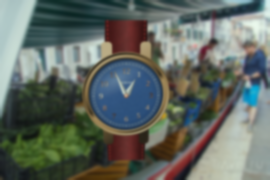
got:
12:56
